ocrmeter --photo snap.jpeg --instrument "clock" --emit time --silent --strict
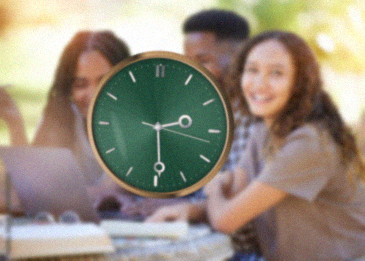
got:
2:29:17
